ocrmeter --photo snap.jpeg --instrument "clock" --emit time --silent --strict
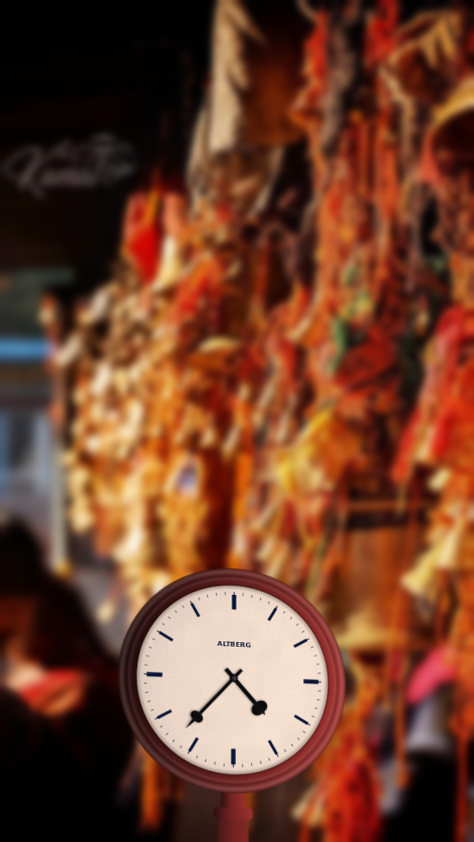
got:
4:37
